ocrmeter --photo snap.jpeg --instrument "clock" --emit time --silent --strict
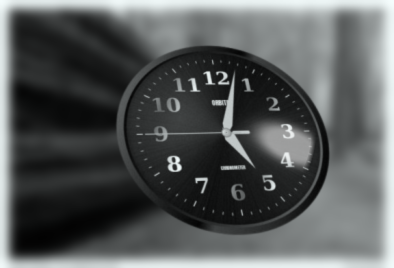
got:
5:02:45
